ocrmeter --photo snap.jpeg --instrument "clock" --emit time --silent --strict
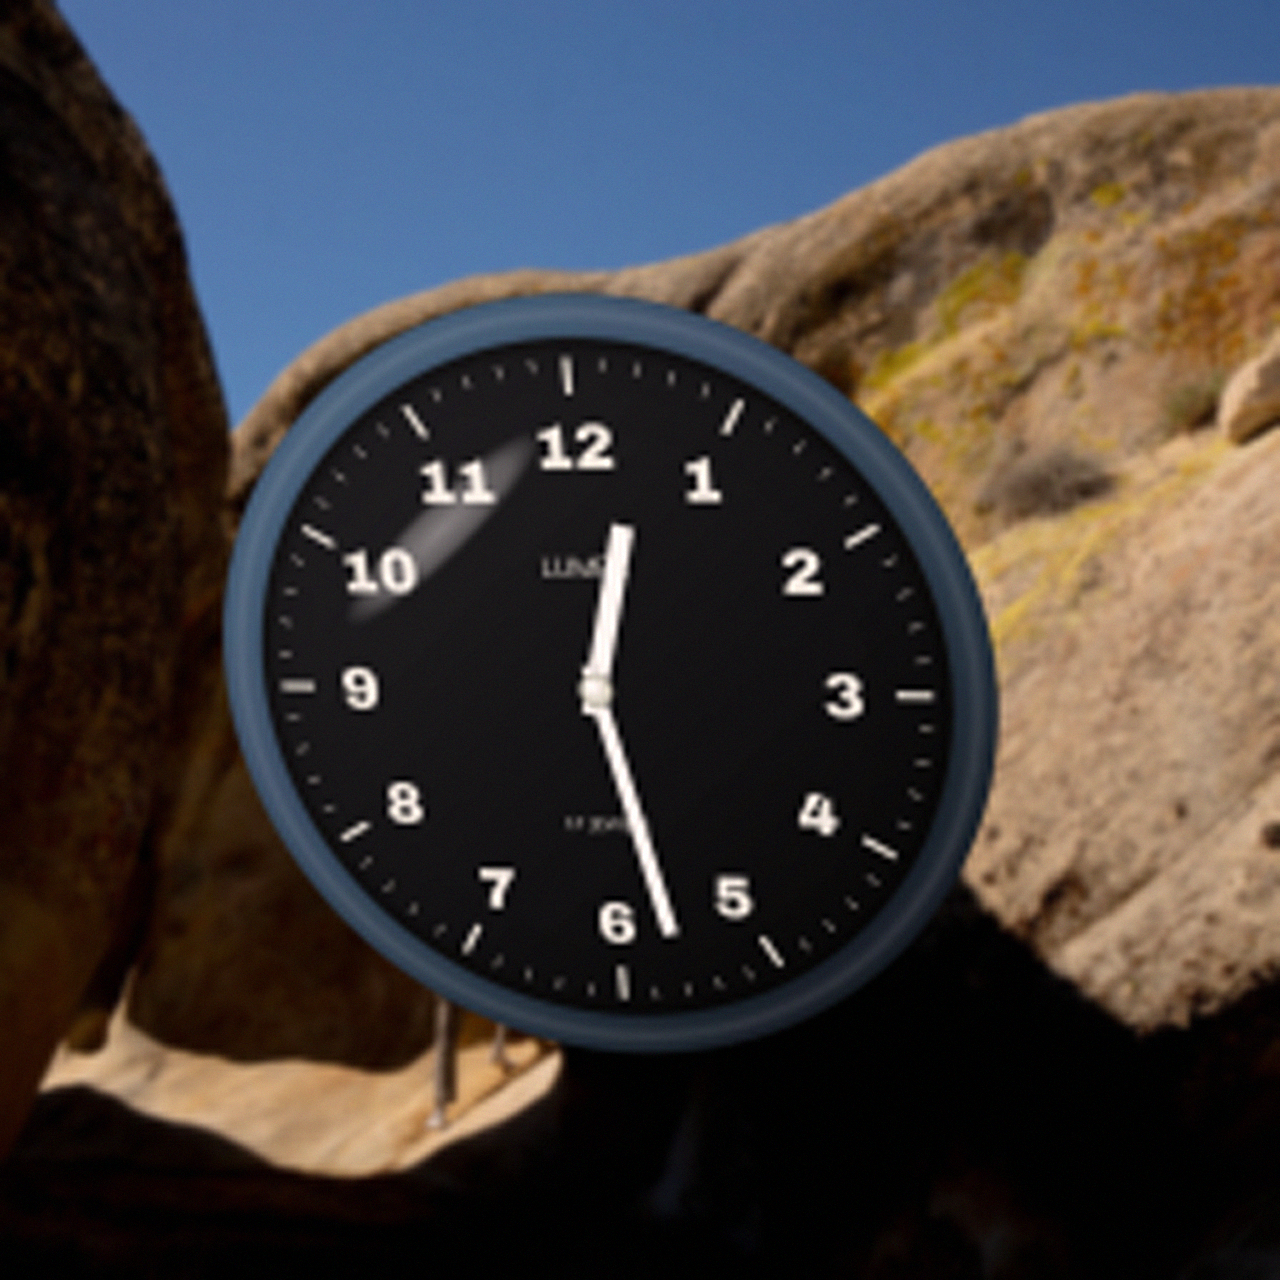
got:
12:28
